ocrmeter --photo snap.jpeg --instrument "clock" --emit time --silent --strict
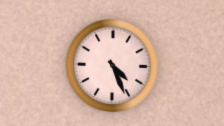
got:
4:26
